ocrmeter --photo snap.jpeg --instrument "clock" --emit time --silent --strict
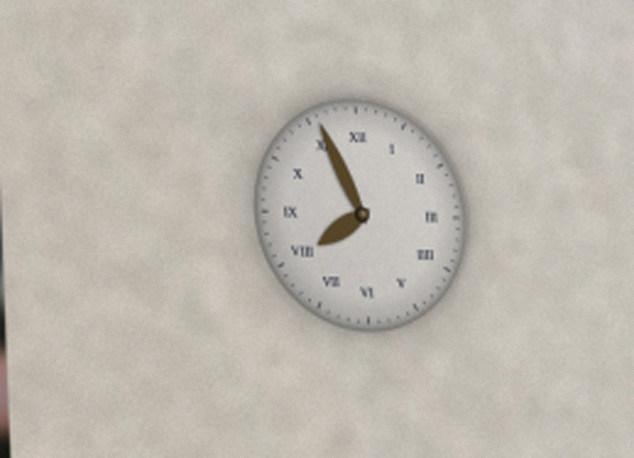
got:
7:56
